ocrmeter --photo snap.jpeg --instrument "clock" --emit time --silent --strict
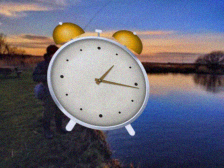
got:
1:16
